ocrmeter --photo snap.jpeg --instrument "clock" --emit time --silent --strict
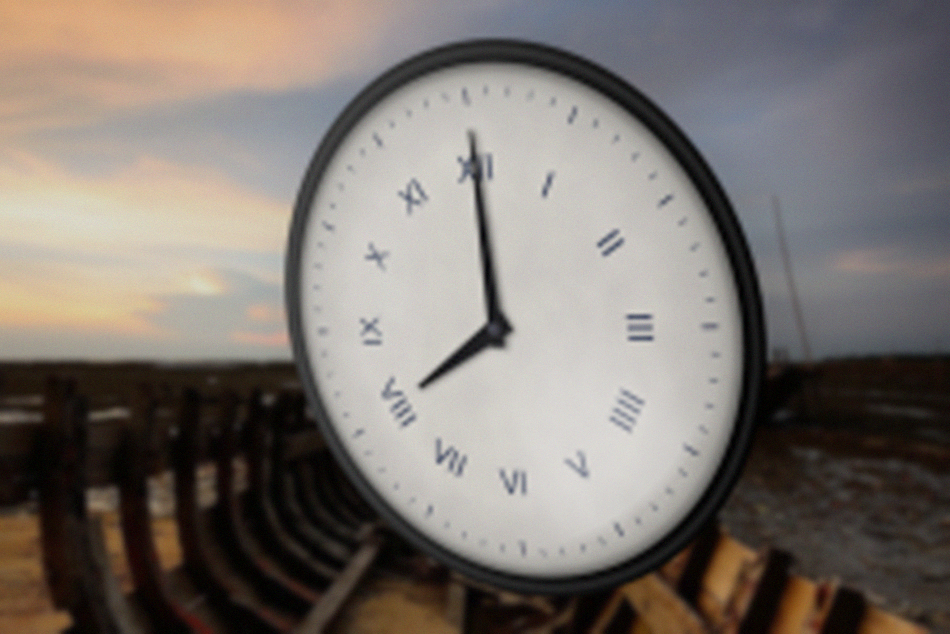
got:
8:00
